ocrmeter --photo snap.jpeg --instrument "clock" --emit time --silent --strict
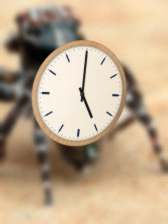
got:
5:00
